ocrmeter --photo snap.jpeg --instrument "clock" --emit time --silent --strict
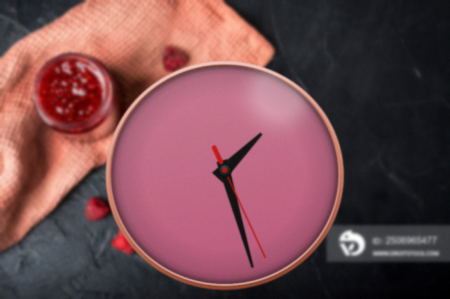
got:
1:27:26
